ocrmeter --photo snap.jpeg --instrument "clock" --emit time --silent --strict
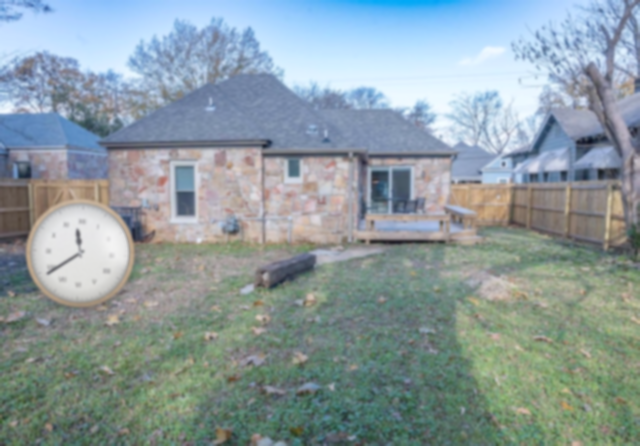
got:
11:39
